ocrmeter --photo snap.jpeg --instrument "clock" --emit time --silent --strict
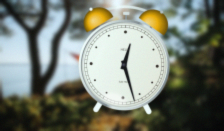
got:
12:27
